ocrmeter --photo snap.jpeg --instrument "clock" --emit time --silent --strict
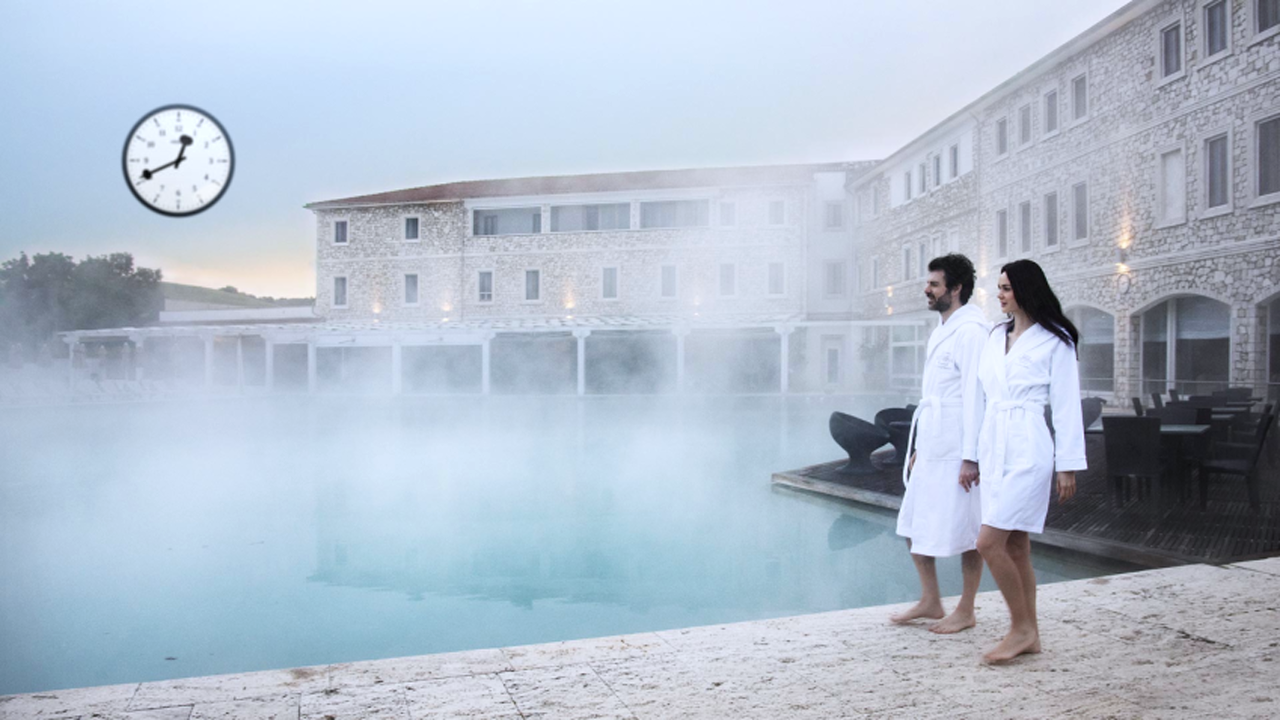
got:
12:41
